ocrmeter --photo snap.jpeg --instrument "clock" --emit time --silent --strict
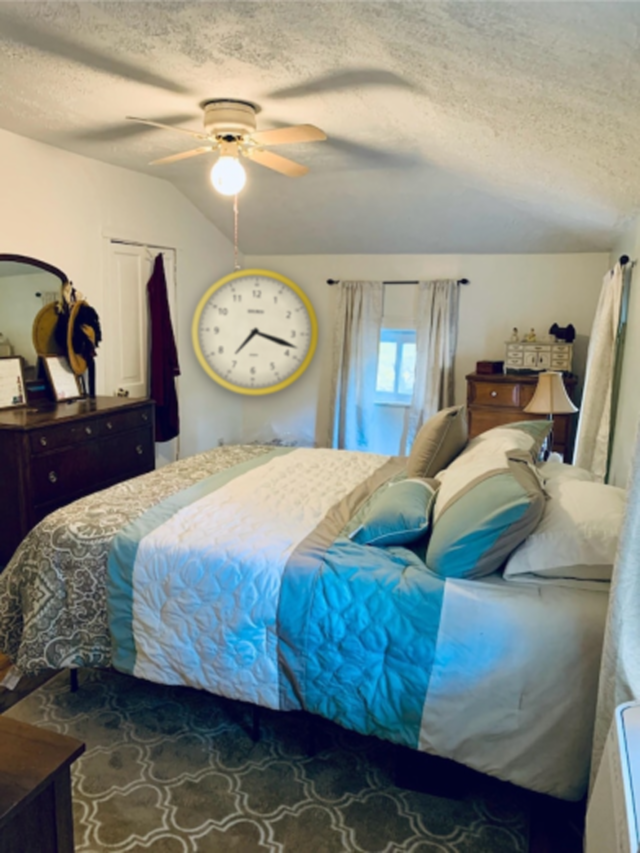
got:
7:18
